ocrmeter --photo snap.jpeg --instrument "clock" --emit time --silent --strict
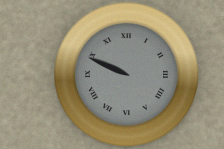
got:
9:49
